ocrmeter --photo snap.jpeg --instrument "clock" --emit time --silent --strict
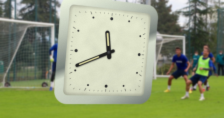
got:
11:41
